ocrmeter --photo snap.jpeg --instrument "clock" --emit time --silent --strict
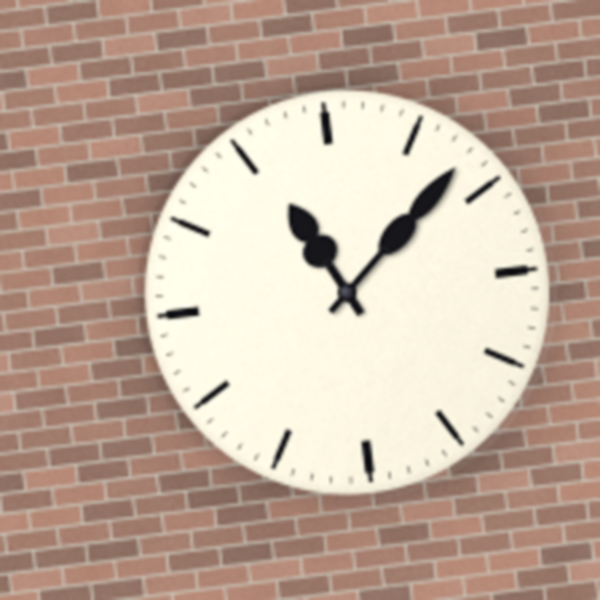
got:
11:08
